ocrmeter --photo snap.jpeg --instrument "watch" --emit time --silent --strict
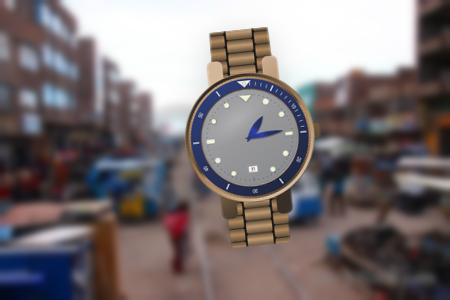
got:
1:14
